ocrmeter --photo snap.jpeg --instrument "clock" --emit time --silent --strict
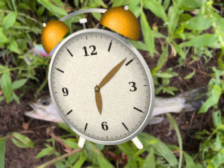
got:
6:09
